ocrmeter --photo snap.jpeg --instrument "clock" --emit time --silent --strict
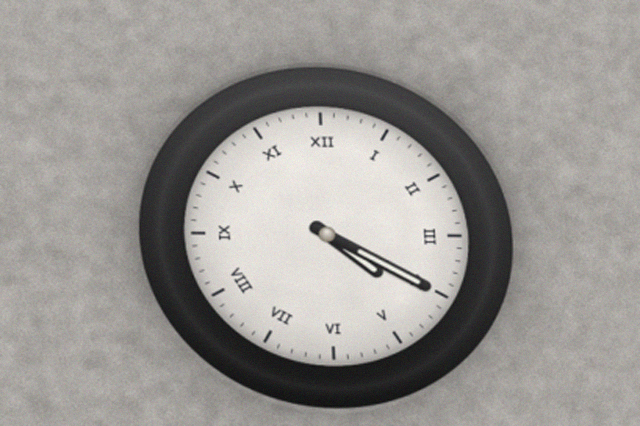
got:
4:20
